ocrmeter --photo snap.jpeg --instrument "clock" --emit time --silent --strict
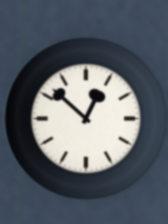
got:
12:52
